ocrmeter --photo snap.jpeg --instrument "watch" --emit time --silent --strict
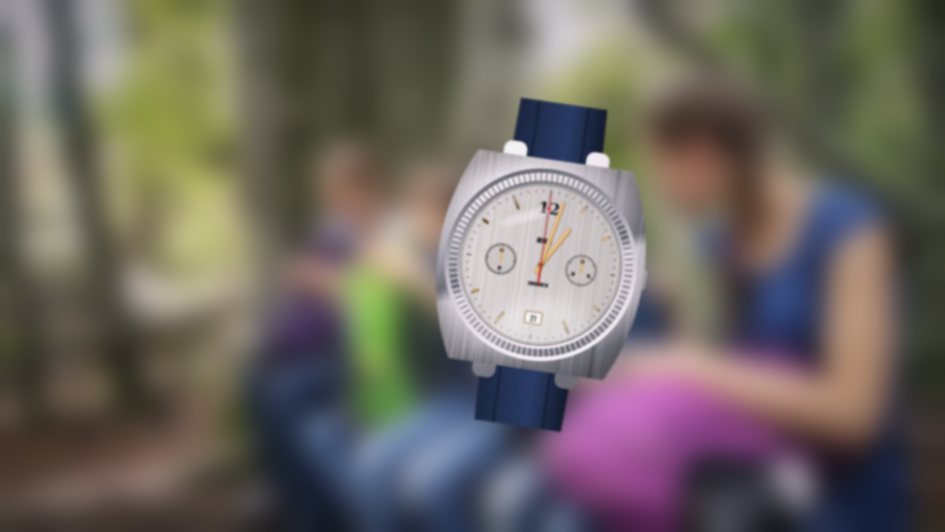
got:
1:02
